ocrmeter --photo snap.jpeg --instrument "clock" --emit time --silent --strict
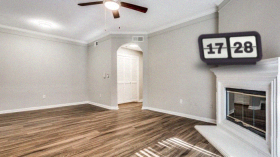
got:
17:28
